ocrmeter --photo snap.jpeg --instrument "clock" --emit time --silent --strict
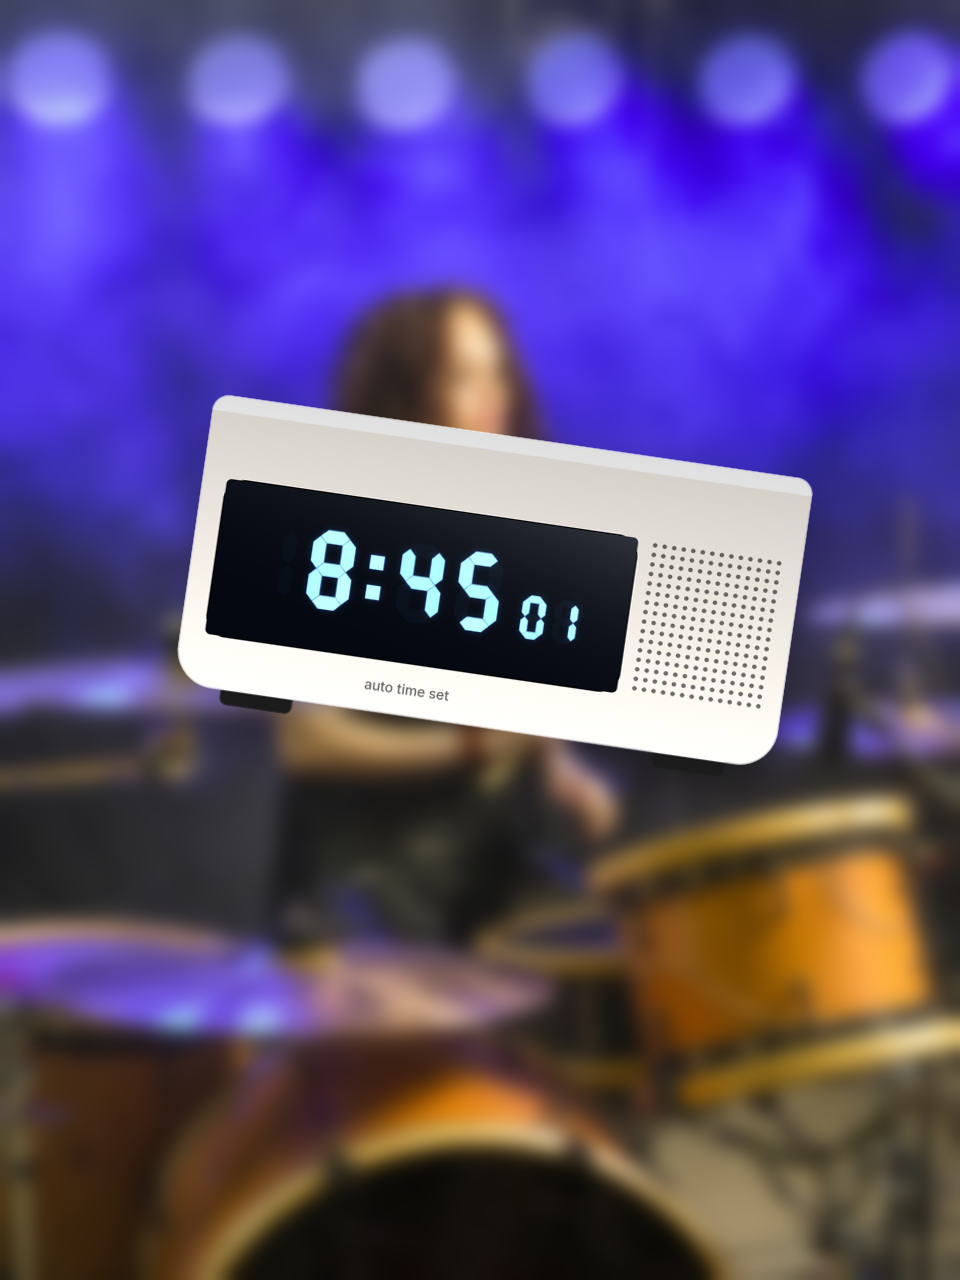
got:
8:45:01
